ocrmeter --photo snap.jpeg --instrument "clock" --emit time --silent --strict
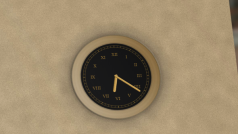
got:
6:21
